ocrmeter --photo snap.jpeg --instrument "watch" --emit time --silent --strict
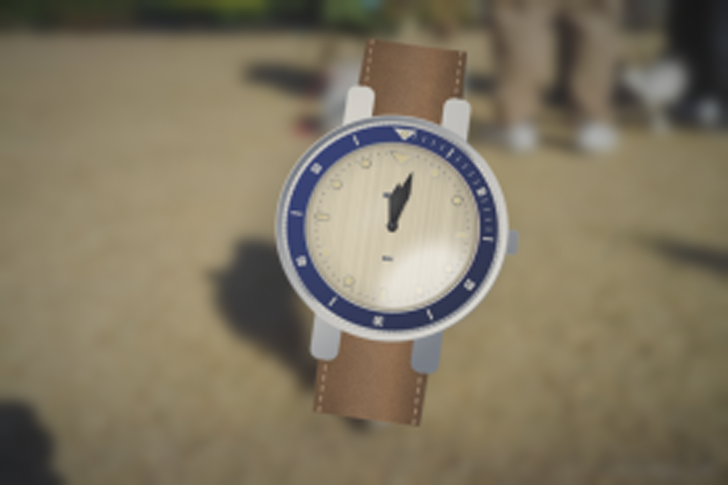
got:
12:02
